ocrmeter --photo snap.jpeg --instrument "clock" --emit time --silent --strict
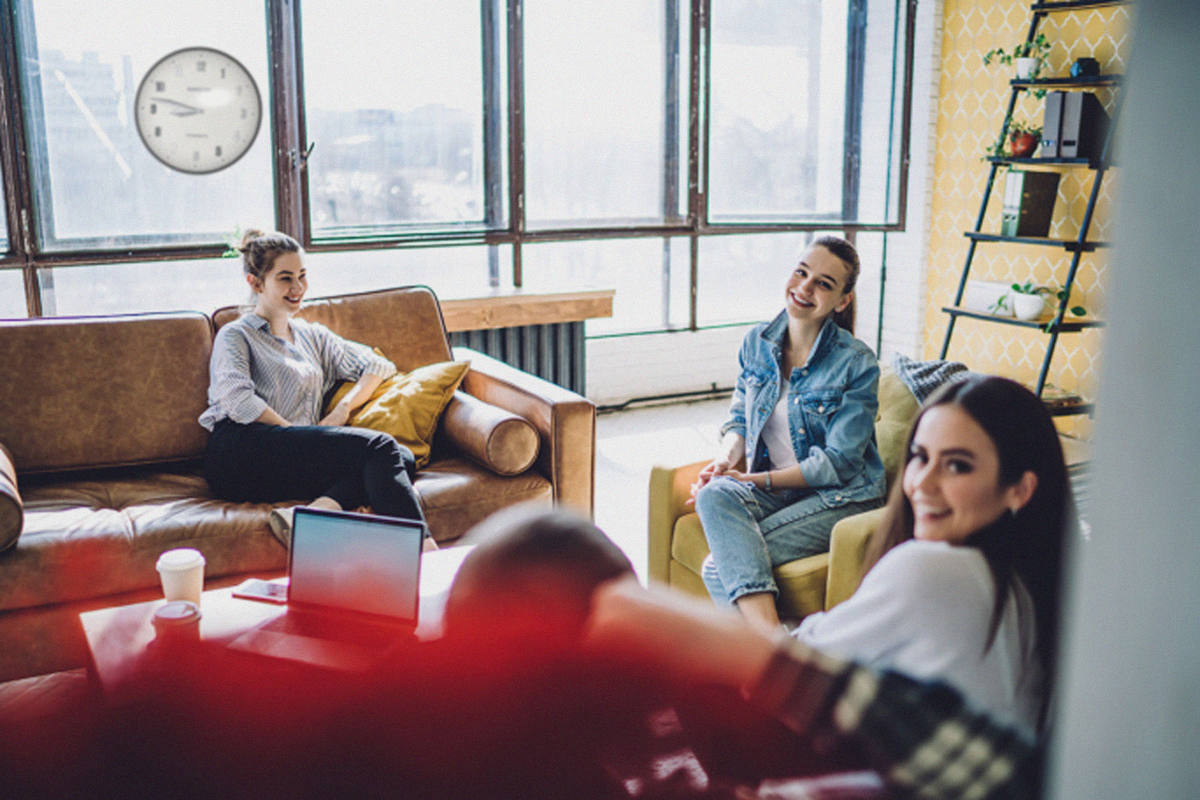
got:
8:47
